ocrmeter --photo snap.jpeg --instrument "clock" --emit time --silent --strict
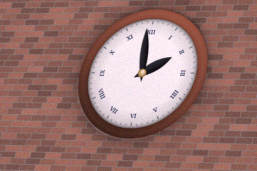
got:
1:59
